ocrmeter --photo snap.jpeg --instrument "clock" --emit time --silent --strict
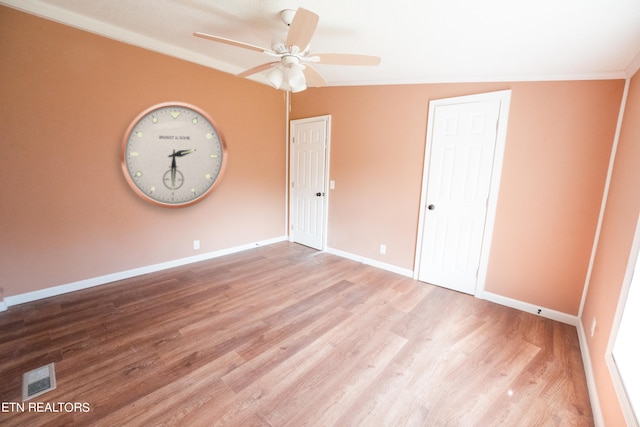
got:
2:30
